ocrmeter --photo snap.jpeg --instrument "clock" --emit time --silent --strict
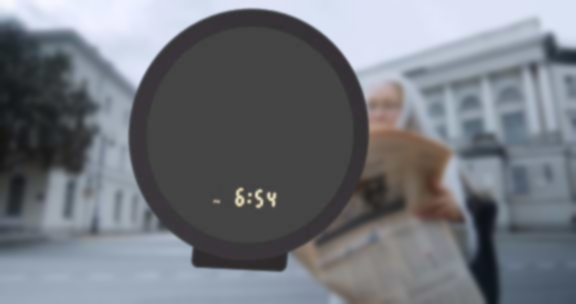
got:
6:54
